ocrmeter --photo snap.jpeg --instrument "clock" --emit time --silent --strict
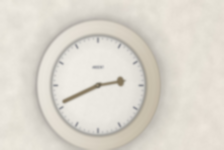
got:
2:41
